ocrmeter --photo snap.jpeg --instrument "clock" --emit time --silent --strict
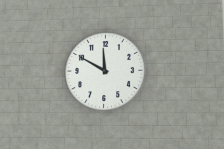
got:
11:50
